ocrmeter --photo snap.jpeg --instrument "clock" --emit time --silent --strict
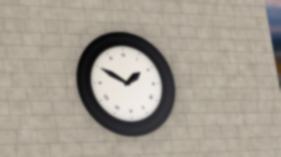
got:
1:50
